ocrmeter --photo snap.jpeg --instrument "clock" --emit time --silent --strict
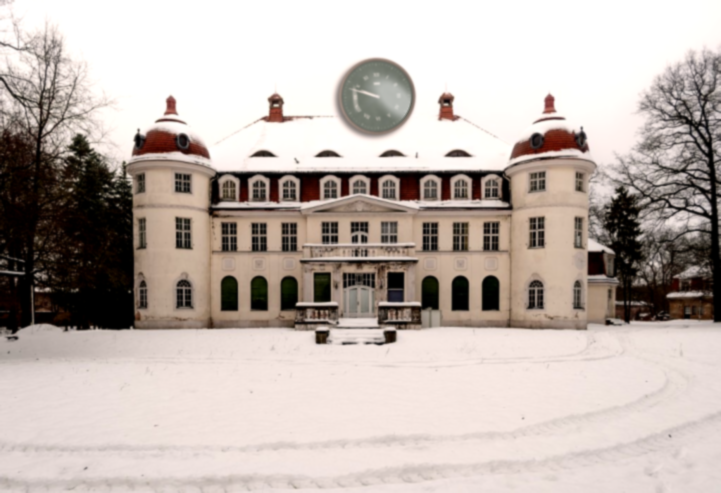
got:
9:48
